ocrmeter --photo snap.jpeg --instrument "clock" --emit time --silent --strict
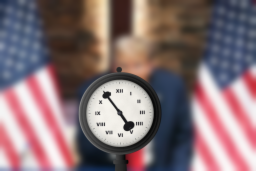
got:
4:54
